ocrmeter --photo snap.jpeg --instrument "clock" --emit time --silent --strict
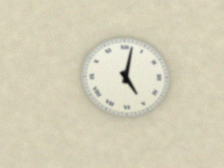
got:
5:02
